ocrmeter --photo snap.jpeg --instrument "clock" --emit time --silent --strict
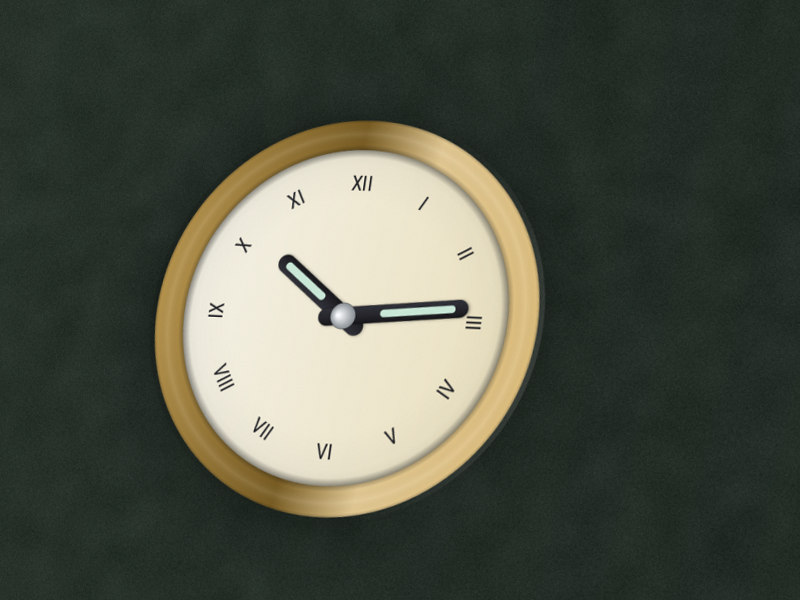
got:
10:14
